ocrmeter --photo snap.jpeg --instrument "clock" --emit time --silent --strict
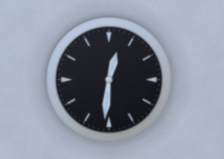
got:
12:31
